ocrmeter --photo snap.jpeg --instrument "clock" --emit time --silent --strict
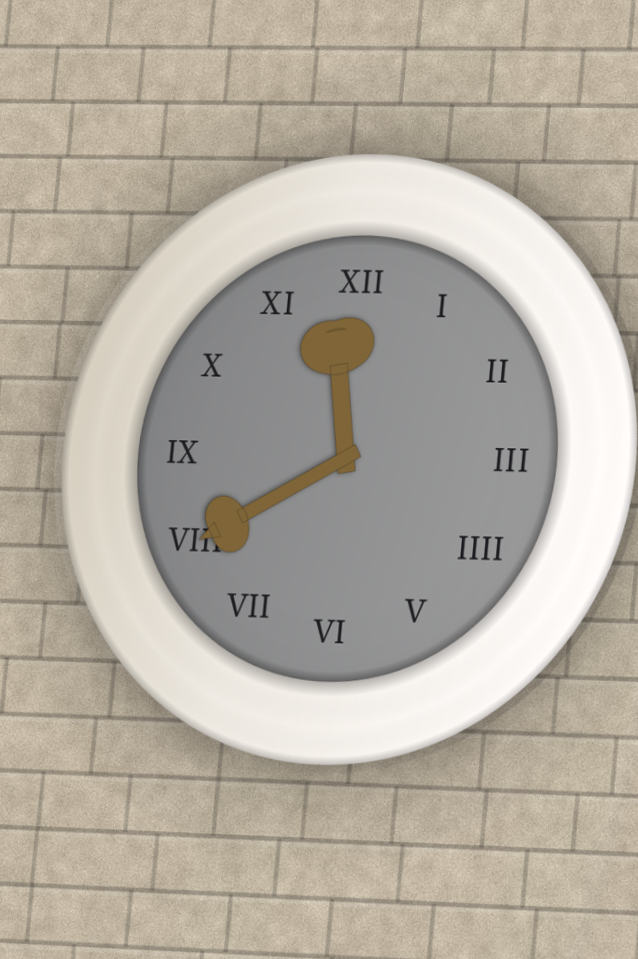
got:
11:40
